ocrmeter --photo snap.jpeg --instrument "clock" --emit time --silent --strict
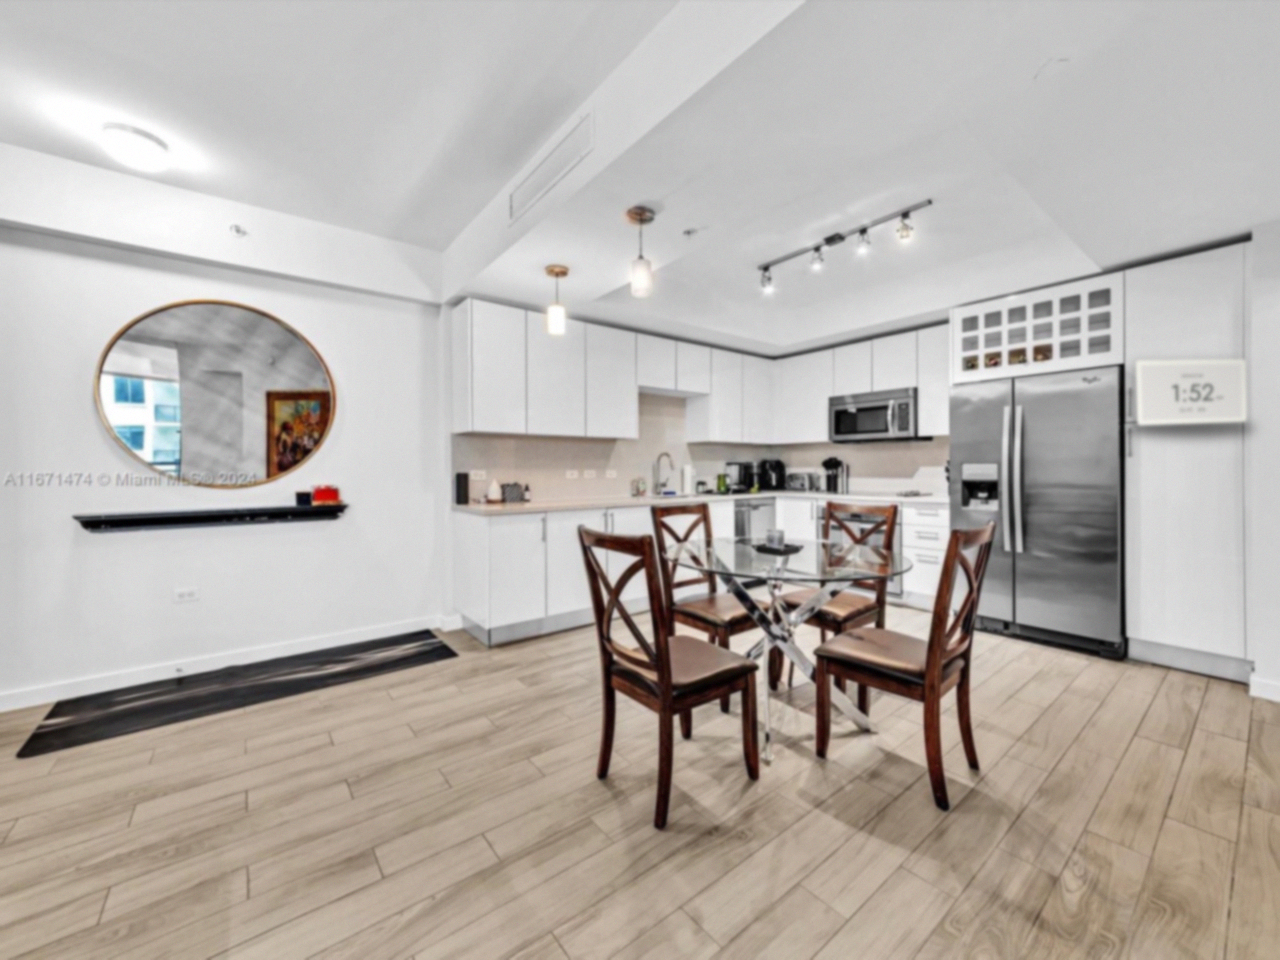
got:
1:52
